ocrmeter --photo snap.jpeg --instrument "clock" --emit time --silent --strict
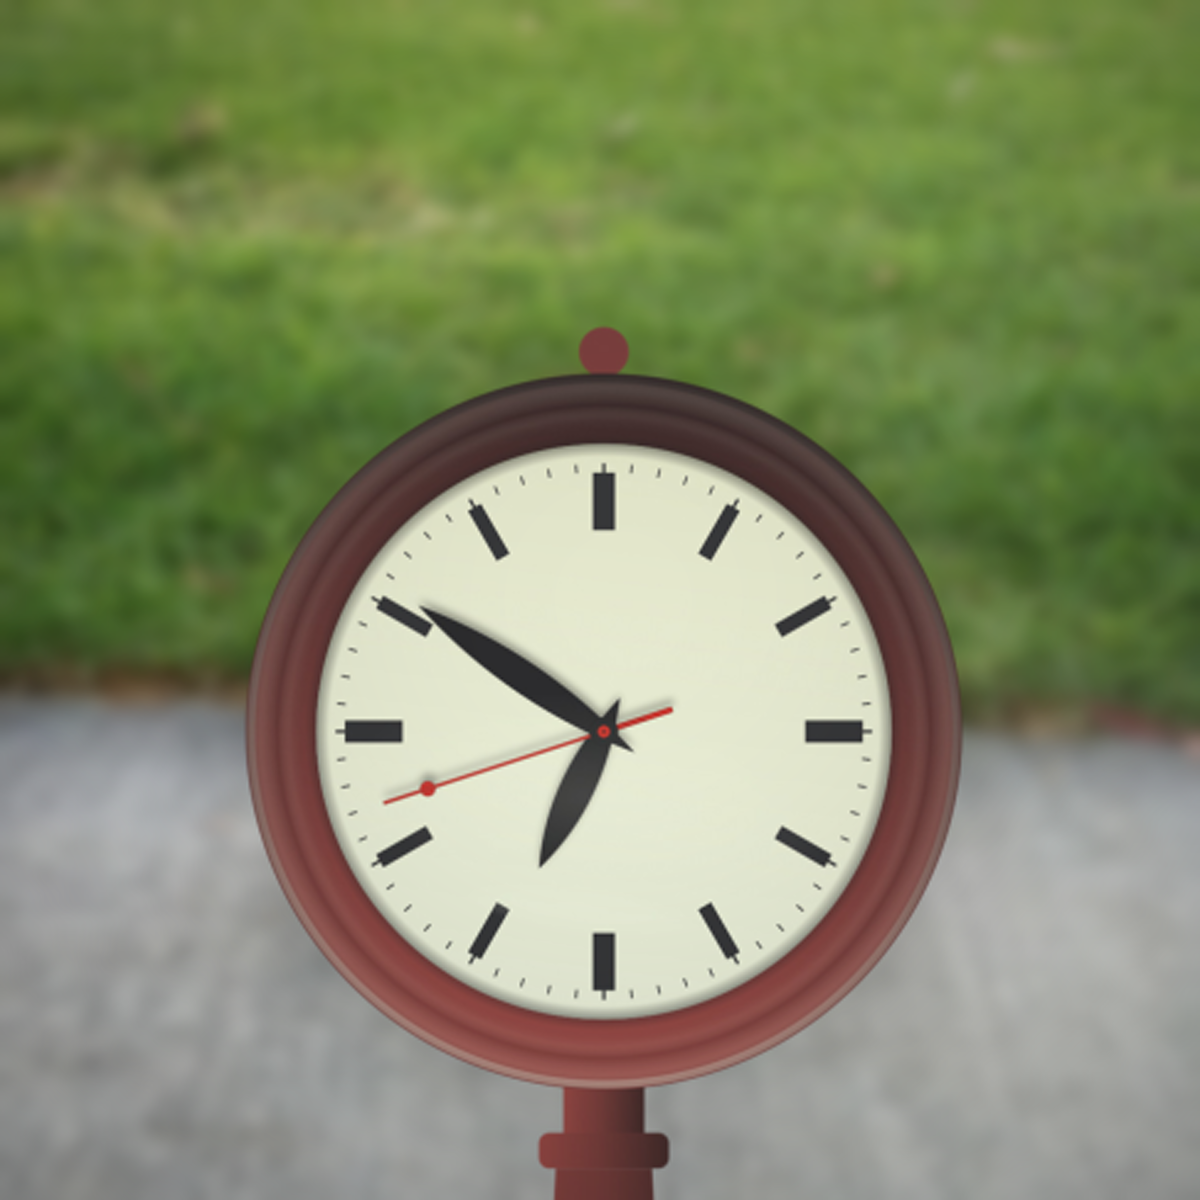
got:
6:50:42
